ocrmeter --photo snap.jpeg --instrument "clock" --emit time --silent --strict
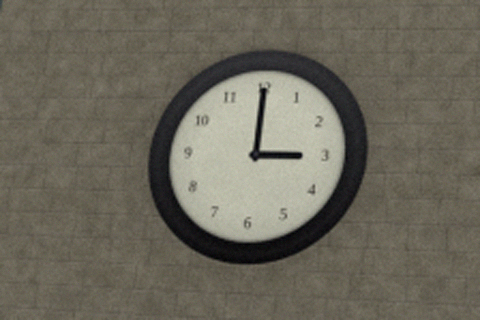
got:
3:00
